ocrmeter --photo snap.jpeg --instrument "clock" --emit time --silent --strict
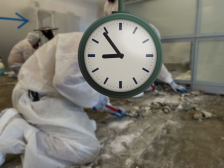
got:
8:54
